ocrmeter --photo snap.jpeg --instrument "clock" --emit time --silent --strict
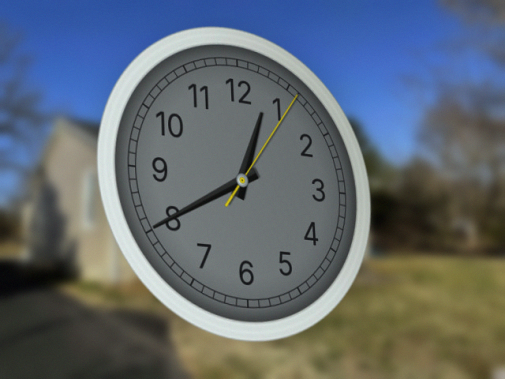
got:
12:40:06
